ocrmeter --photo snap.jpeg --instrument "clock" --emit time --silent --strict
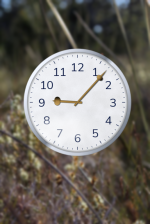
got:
9:07
